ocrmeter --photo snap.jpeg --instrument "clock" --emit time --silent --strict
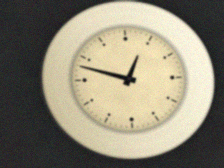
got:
12:48
